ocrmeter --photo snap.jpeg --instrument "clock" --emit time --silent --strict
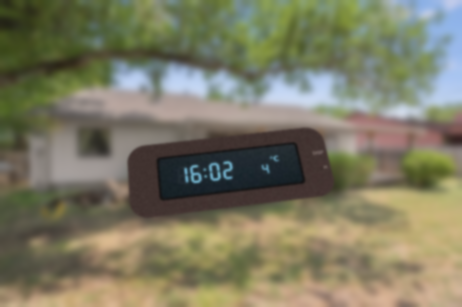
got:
16:02
